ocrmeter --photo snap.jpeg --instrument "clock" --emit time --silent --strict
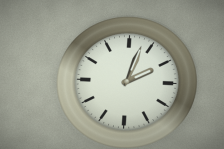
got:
2:03
